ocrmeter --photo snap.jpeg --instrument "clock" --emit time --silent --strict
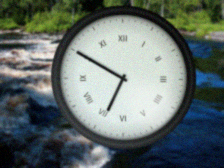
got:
6:50
